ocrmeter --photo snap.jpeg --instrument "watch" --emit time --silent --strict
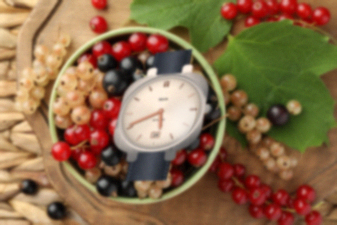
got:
5:41
